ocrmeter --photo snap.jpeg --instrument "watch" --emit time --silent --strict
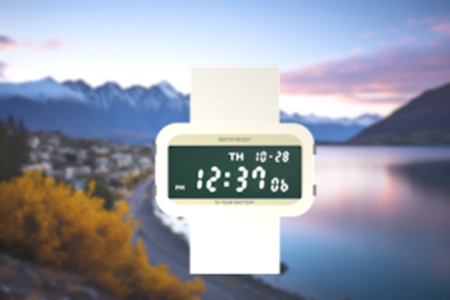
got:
12:37:06
